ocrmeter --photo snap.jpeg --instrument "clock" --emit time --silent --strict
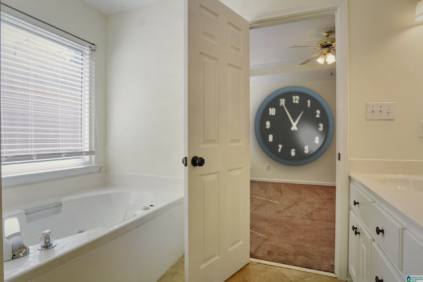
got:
12:55
